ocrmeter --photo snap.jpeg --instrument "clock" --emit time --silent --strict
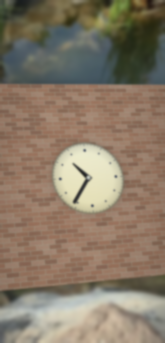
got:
10:36
